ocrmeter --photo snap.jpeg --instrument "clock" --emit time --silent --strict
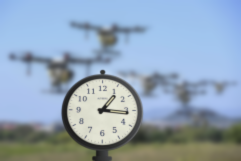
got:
1:16
